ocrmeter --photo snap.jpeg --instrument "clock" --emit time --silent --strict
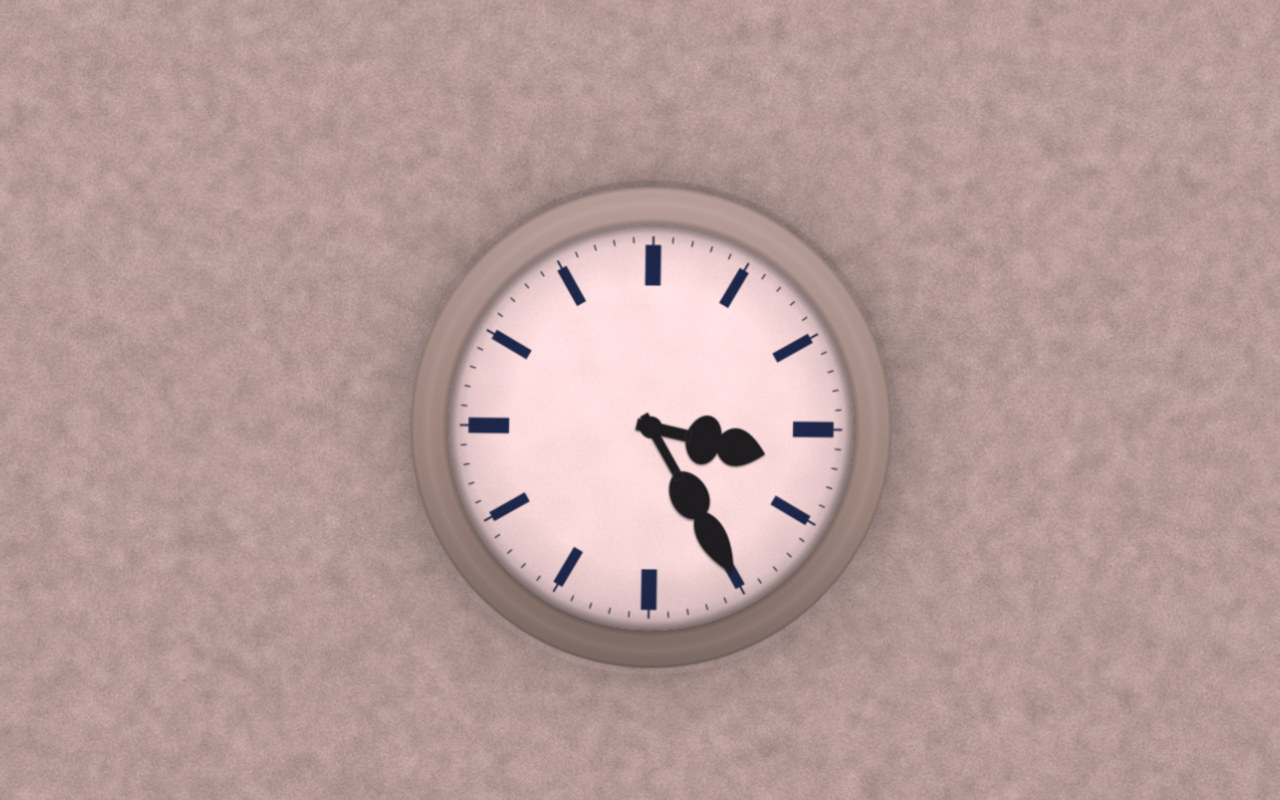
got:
3:25
